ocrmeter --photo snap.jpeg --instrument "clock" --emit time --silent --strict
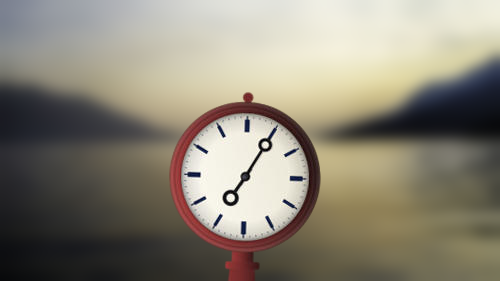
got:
7:05
